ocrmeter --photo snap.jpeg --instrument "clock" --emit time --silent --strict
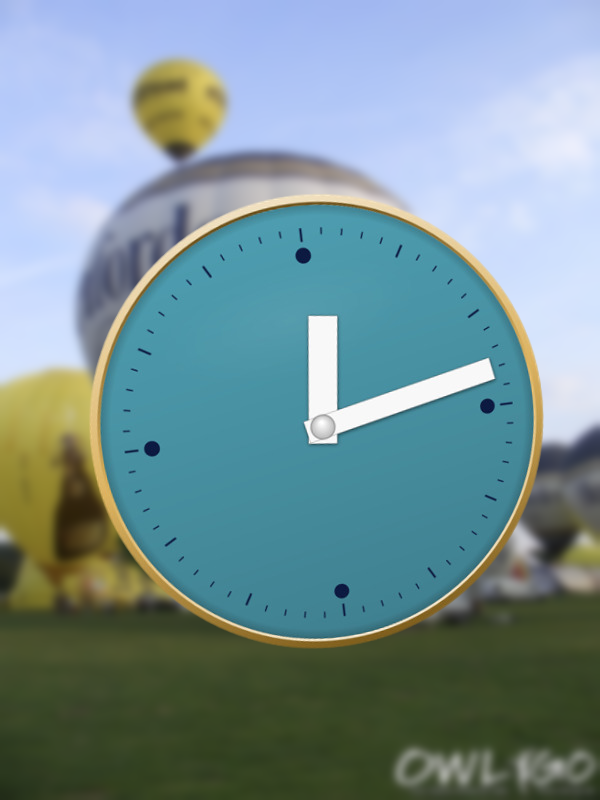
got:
12:13
